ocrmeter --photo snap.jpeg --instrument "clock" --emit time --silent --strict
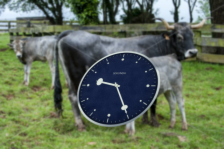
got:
9:25
